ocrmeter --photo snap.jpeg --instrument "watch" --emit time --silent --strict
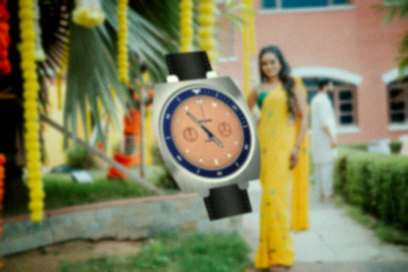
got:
4:54
